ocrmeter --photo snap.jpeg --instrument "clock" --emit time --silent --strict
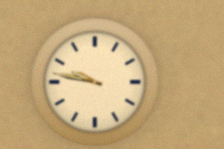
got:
9:47
